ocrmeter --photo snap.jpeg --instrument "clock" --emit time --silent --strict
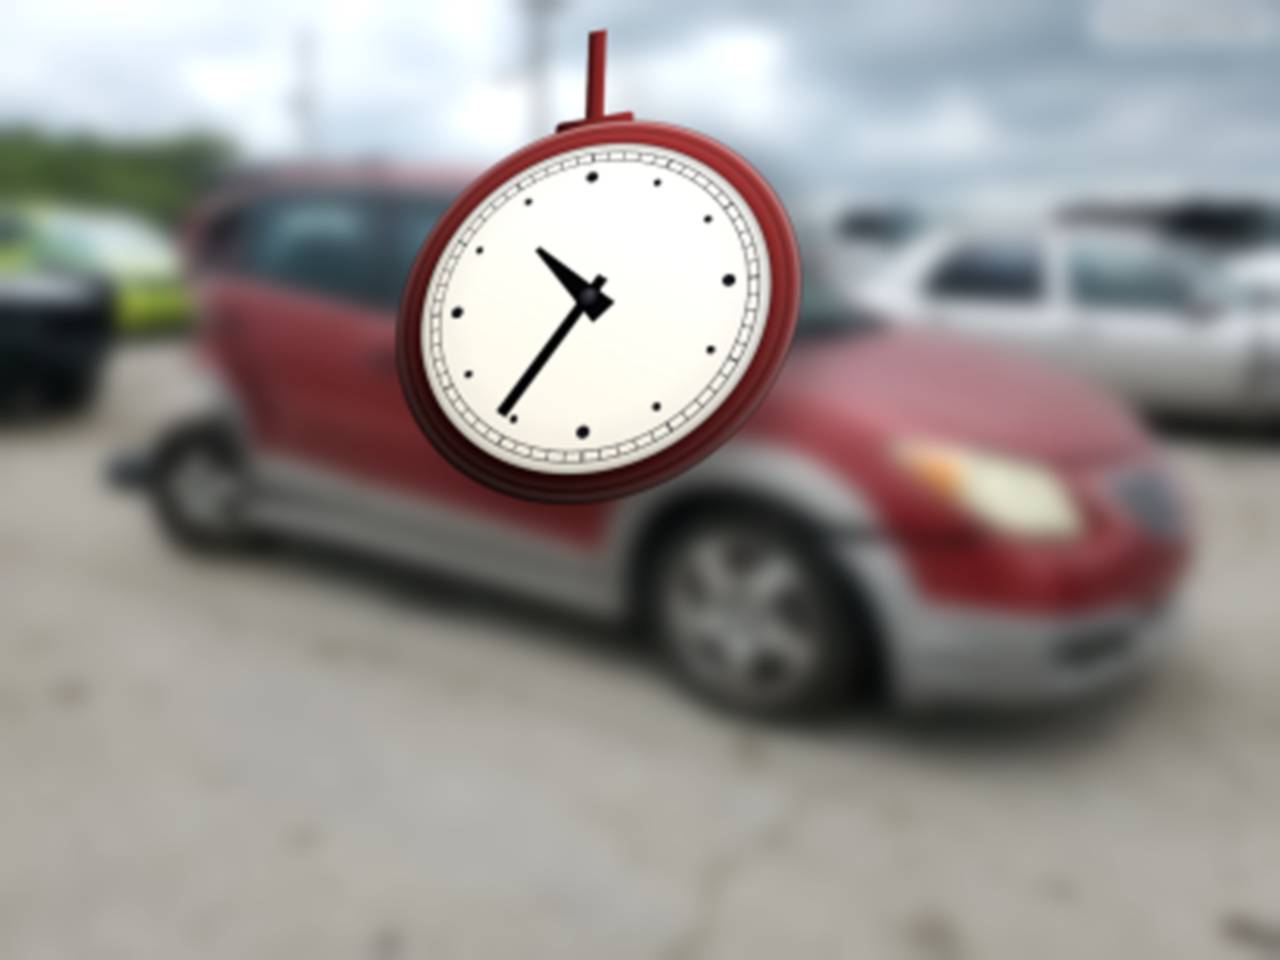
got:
10:36
